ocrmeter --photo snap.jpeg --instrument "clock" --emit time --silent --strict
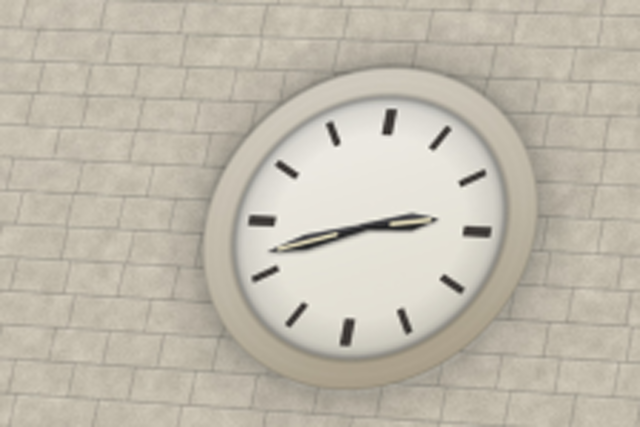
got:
2:42
